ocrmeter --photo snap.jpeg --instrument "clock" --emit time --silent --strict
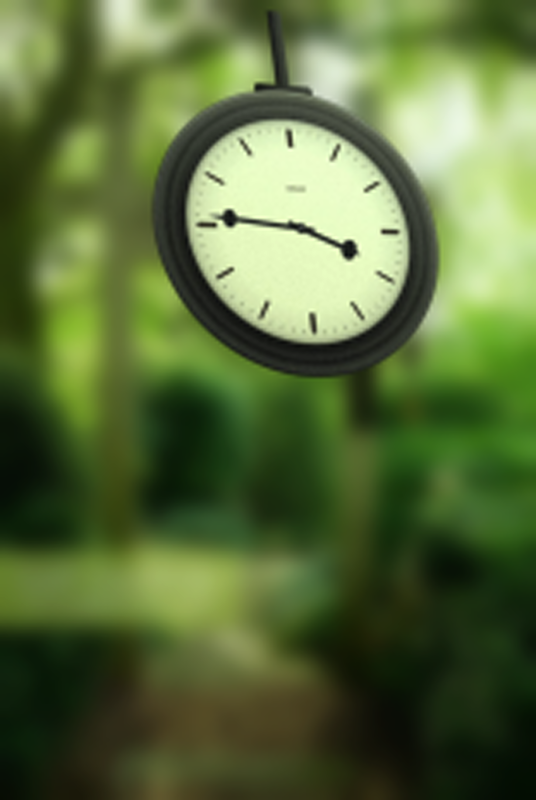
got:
3:46
